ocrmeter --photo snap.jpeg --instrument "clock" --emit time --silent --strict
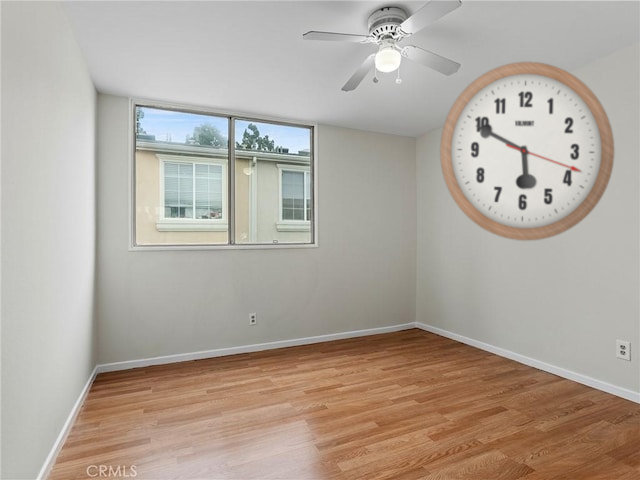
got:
5:49:18
